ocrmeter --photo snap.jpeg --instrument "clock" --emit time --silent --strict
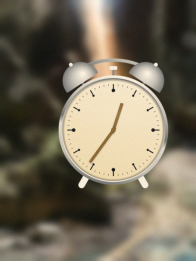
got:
12:36
